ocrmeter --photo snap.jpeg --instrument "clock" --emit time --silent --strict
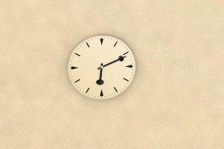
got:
6:11
